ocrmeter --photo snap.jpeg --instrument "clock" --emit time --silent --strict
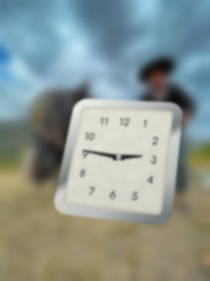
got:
2:46
